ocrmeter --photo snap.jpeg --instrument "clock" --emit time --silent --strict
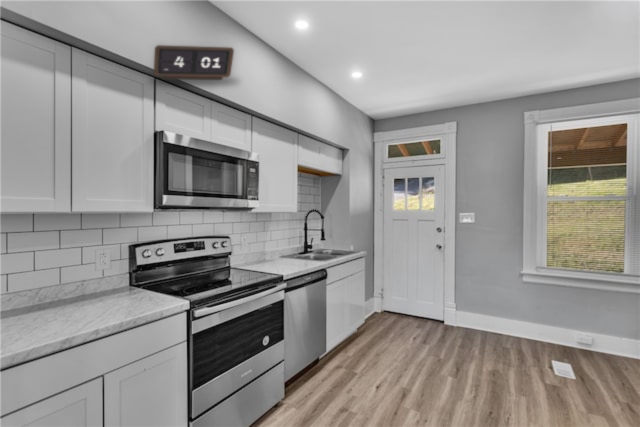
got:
4:01
